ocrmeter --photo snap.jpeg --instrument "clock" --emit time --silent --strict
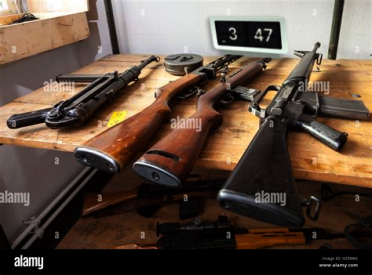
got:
3:47
